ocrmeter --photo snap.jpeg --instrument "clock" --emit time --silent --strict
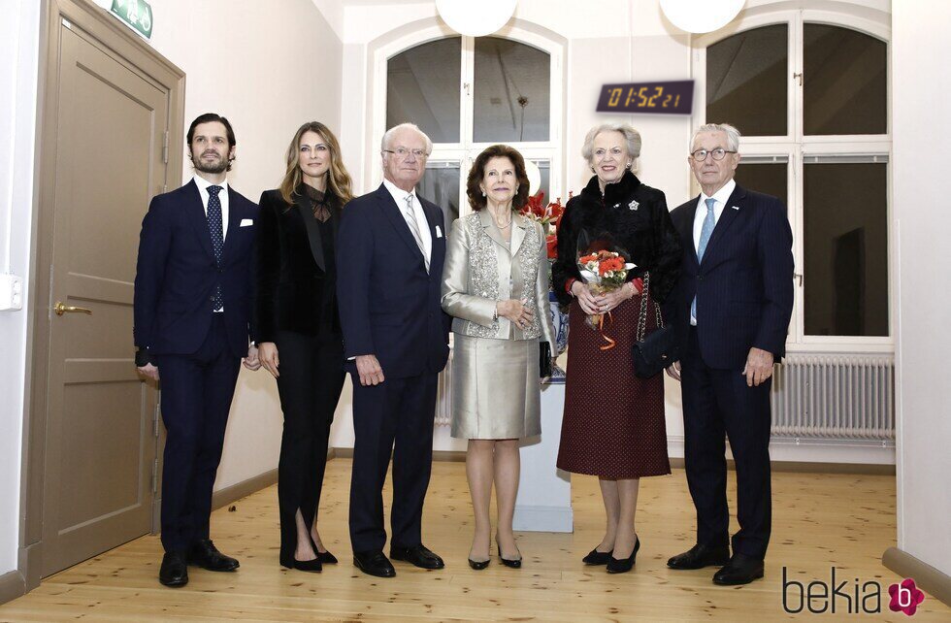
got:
1:52
